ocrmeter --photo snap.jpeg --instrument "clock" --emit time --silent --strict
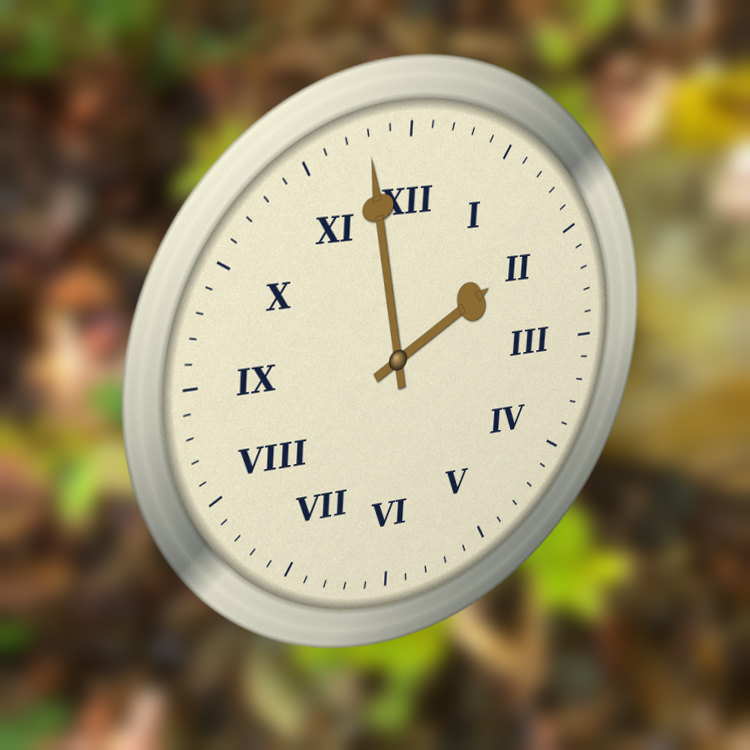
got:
1:58
